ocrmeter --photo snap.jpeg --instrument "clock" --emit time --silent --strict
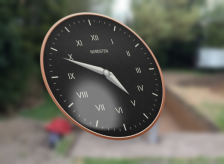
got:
4:49
